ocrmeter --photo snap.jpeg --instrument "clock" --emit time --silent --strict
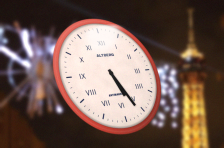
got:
5:26
